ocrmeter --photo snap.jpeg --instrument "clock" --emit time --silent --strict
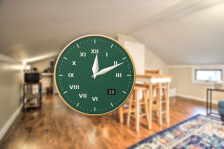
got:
12:11
